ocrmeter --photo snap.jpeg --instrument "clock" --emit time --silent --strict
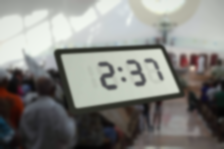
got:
2:37
